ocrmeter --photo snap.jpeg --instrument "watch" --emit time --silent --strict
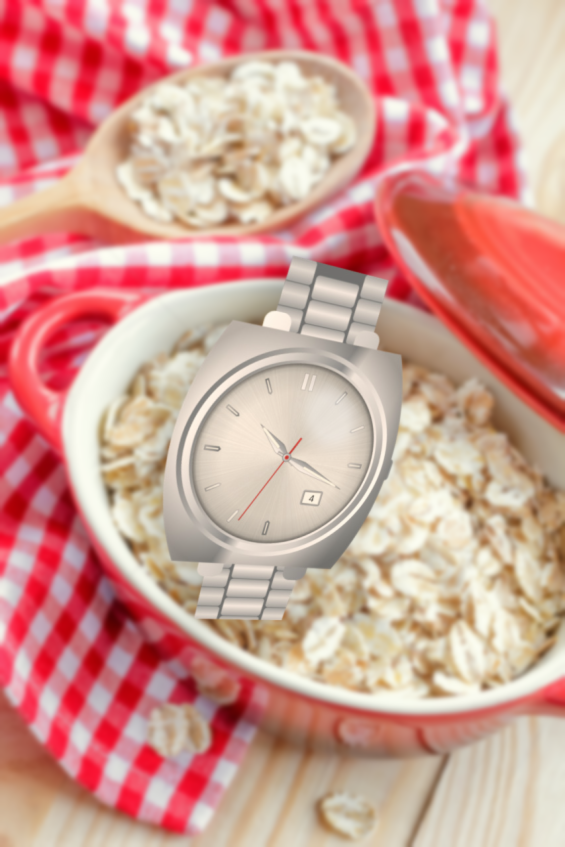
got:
10:18:34
